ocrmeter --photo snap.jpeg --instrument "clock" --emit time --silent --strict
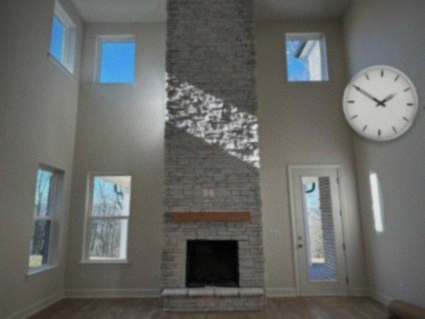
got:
1:50
